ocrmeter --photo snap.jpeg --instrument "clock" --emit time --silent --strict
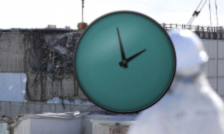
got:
1:58
